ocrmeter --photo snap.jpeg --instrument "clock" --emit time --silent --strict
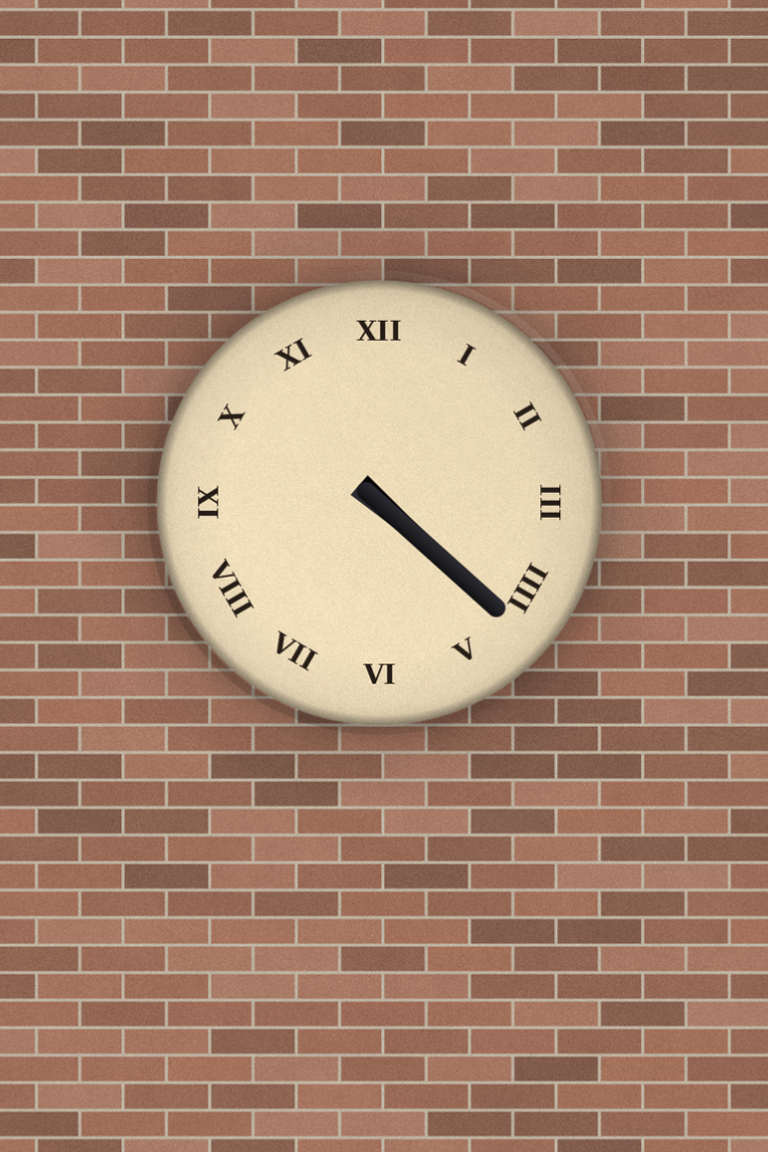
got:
4:22
